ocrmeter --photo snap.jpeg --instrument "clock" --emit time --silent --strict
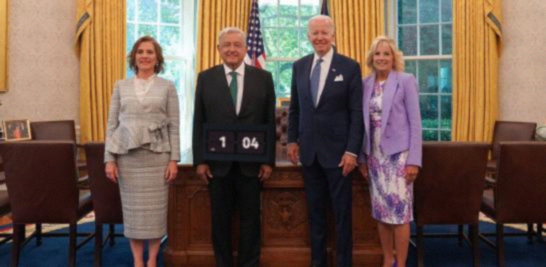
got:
1:04
